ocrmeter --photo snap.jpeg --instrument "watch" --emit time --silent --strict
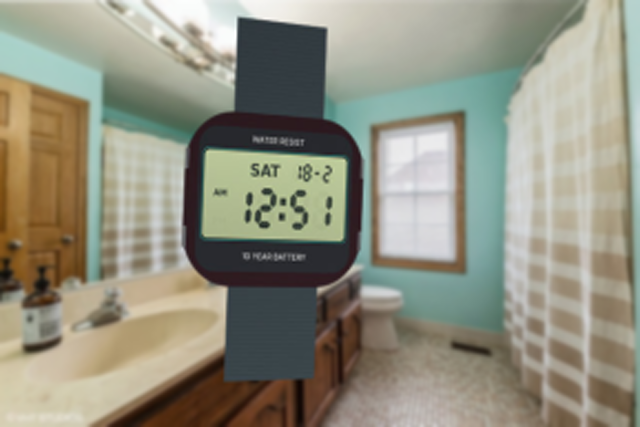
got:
12:51
